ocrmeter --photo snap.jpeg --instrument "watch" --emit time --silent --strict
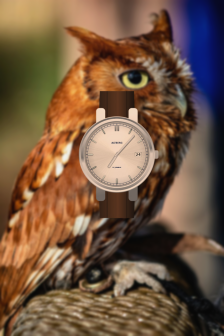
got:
7:07
